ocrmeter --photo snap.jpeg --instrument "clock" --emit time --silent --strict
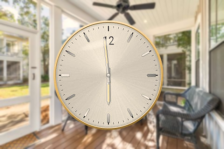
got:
5:59
